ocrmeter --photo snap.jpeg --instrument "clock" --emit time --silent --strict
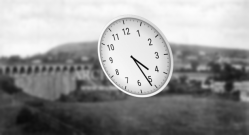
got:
4:26
